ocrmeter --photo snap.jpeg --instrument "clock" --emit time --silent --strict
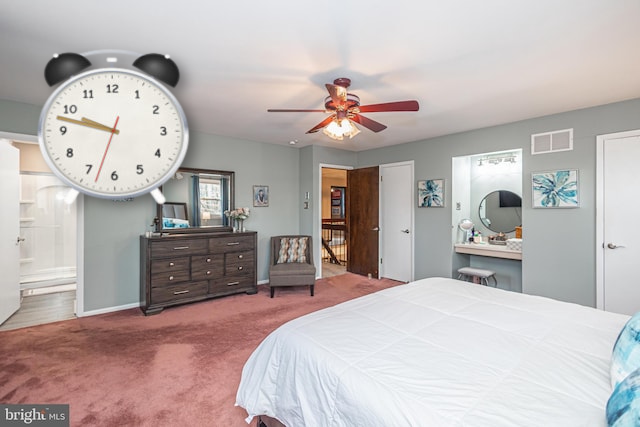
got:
9:47:33
